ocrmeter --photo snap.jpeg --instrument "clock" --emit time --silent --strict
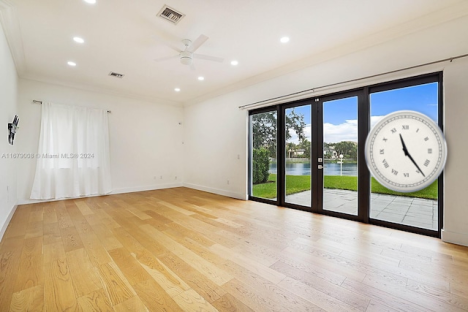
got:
11:24
